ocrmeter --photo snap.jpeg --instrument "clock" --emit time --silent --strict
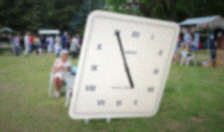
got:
4:55
